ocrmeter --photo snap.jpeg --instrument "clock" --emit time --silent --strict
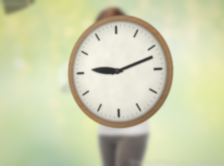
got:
9:12
